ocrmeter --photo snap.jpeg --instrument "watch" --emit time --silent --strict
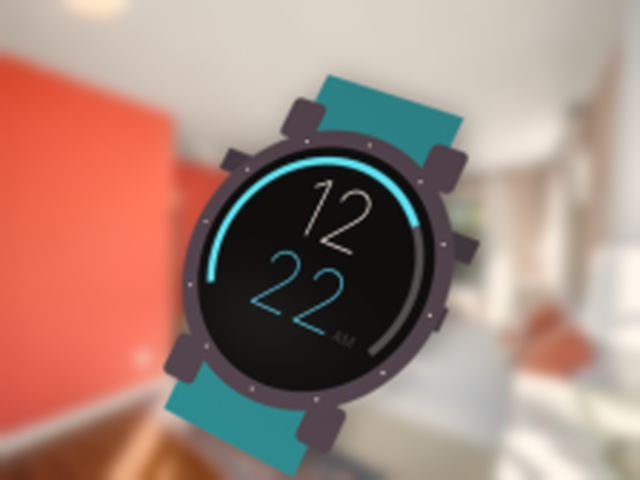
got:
12:22
